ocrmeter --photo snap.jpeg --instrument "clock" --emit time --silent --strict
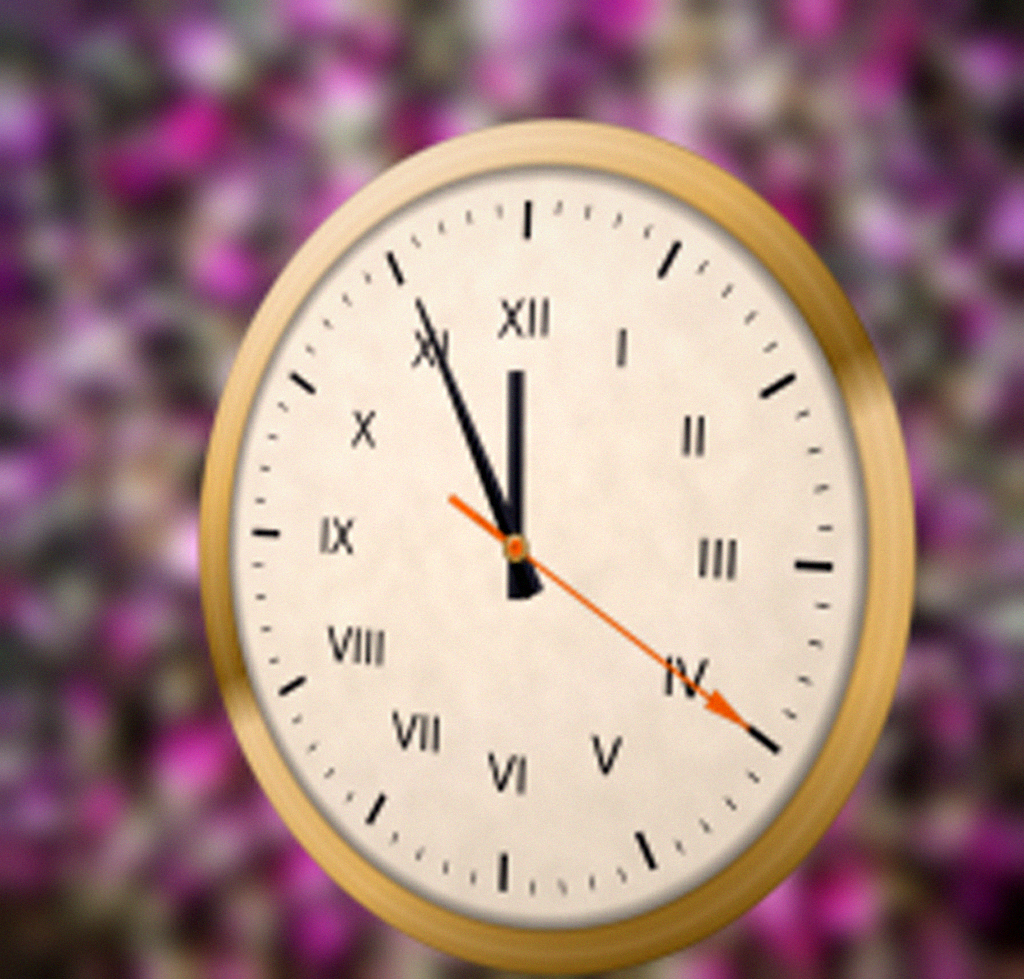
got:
11:55:20
